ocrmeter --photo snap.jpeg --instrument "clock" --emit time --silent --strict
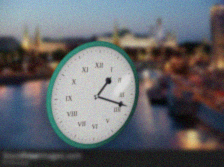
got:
1:18
